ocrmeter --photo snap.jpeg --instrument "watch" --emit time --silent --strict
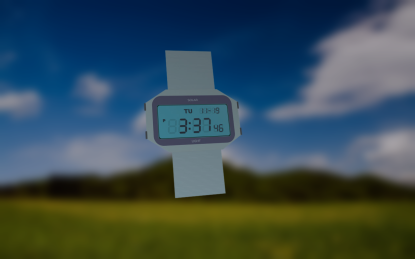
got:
3:37:46
